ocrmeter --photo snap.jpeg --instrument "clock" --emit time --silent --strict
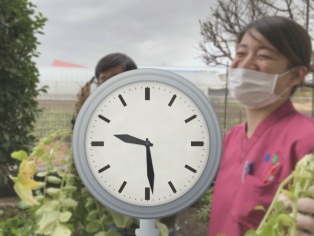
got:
9:29
